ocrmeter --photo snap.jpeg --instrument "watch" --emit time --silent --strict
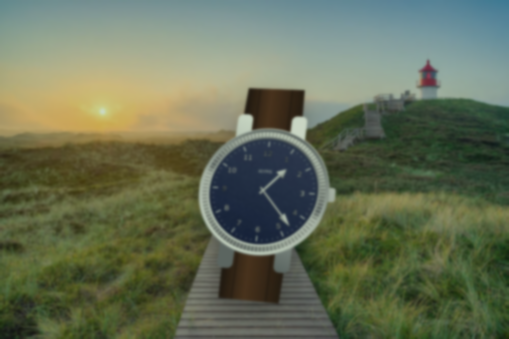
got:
1:23
